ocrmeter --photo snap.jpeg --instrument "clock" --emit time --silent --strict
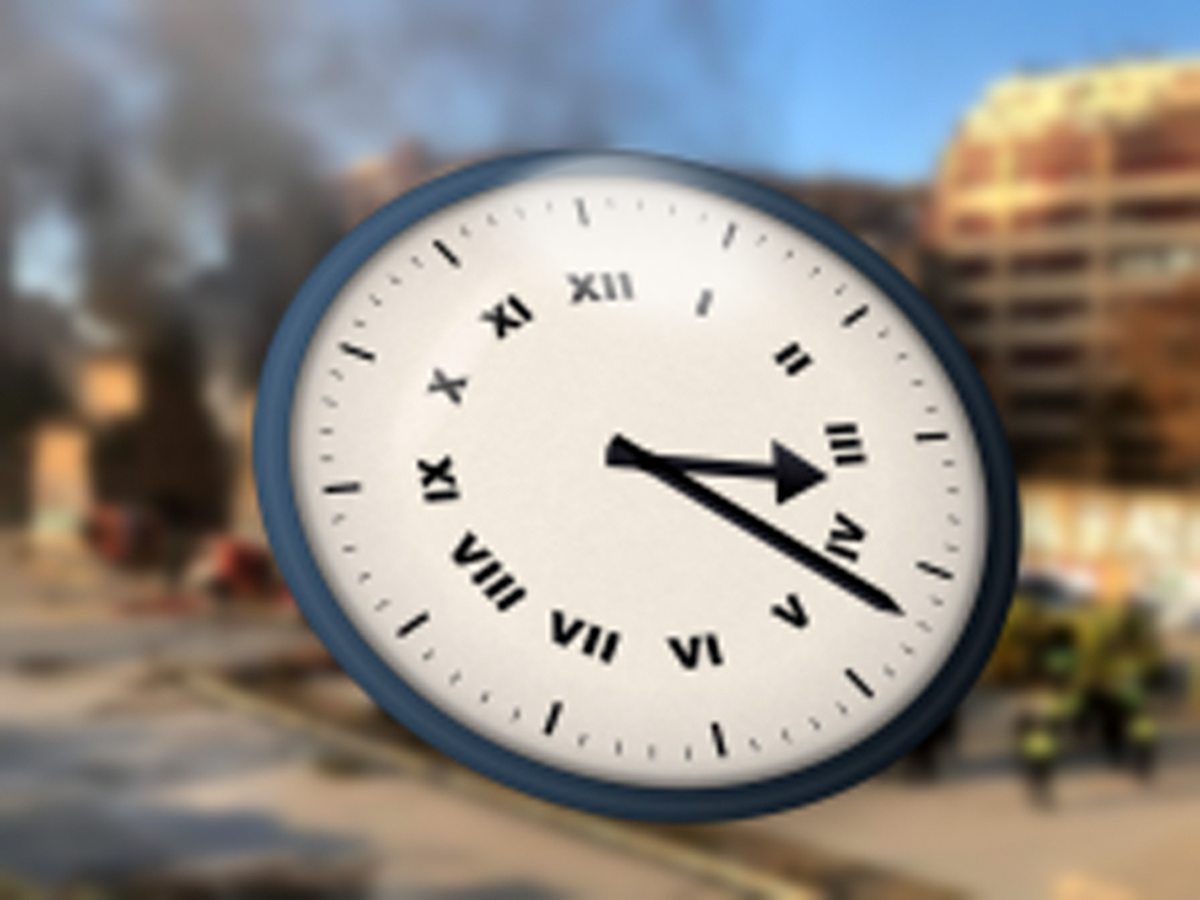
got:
3:22
